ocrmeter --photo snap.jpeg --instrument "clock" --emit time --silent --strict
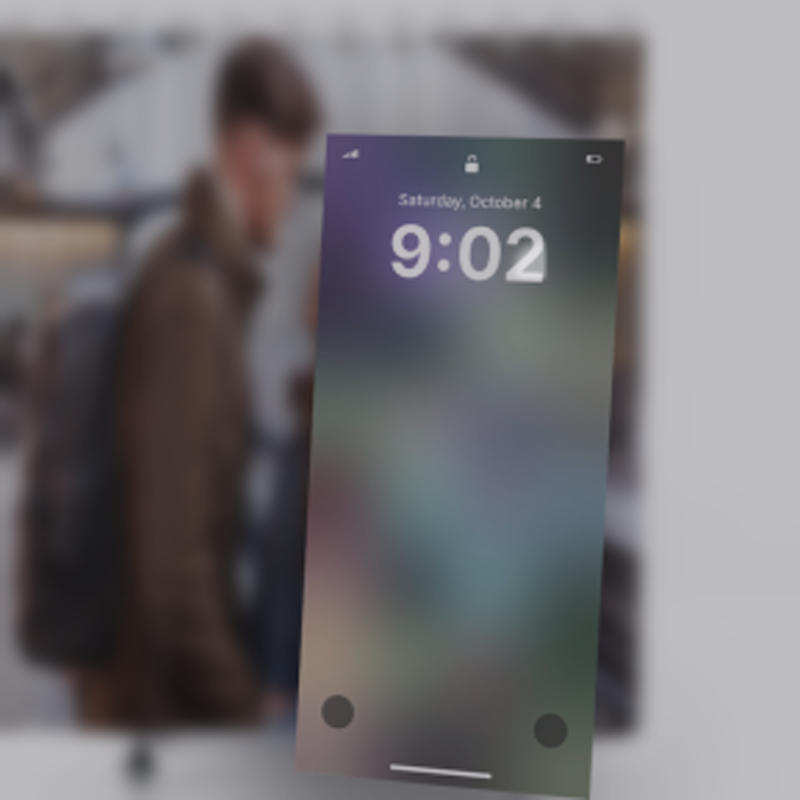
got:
9:02
